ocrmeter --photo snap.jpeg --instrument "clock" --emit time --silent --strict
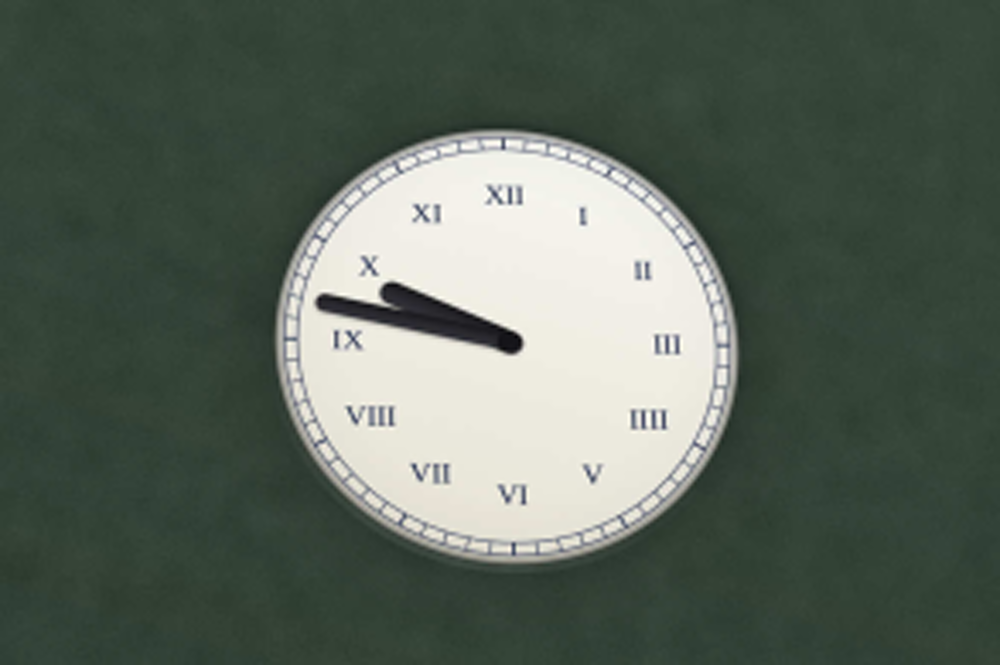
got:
9:47
